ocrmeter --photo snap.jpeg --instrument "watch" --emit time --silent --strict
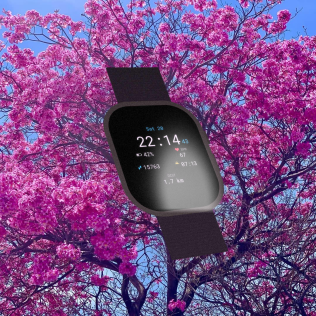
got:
22:14
